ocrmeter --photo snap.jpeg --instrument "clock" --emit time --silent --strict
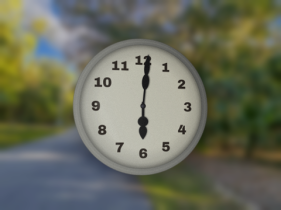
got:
6:01
